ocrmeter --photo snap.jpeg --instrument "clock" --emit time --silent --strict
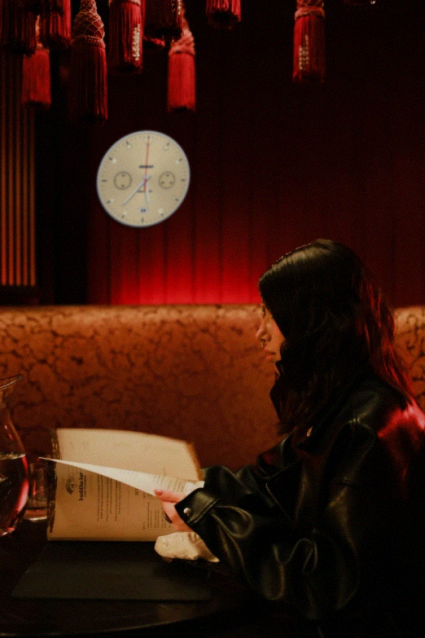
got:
5:37
